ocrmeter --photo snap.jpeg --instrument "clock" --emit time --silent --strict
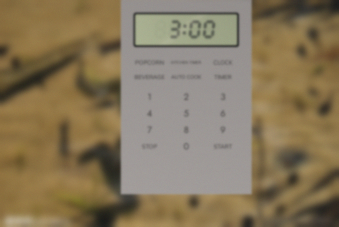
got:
3:00
